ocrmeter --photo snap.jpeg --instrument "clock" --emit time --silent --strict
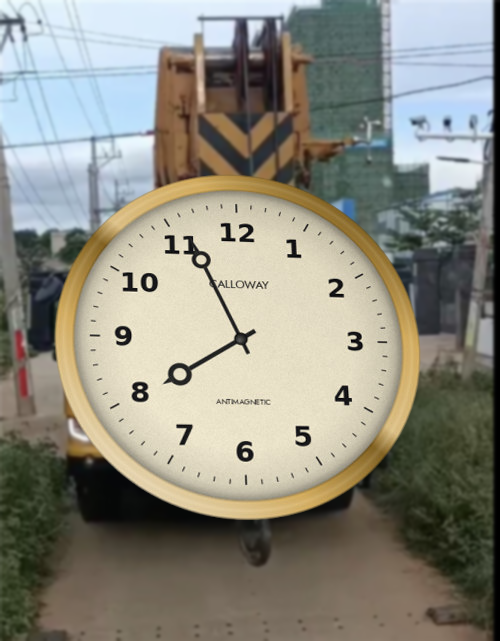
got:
7:56
